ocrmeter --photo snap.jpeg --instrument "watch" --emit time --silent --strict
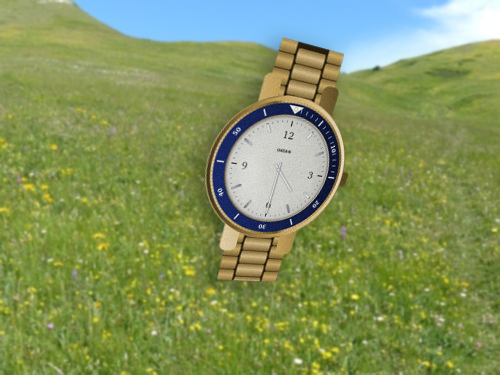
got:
4:30
